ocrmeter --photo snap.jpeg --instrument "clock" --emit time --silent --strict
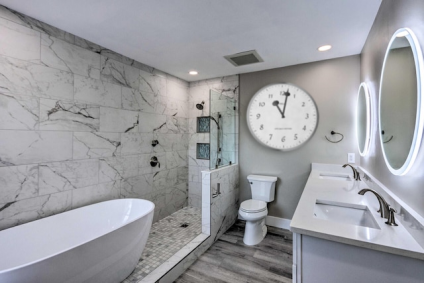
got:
11:02
